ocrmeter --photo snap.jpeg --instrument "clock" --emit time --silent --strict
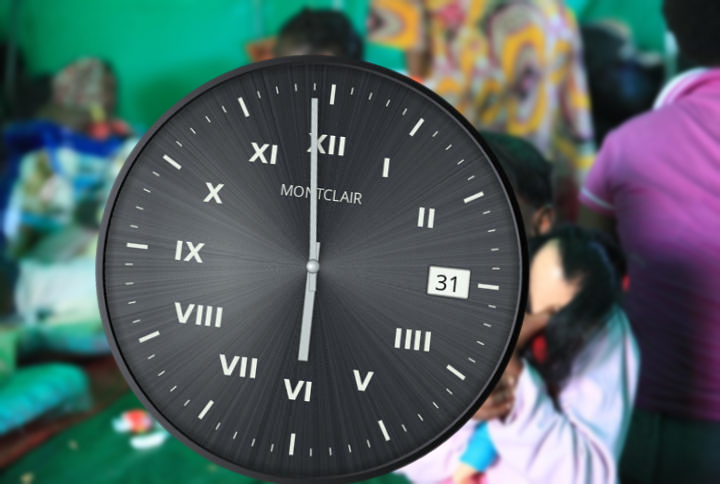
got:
5:59
